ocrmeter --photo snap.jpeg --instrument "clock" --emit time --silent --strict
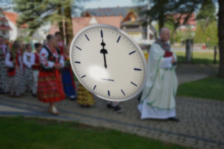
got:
12:00
